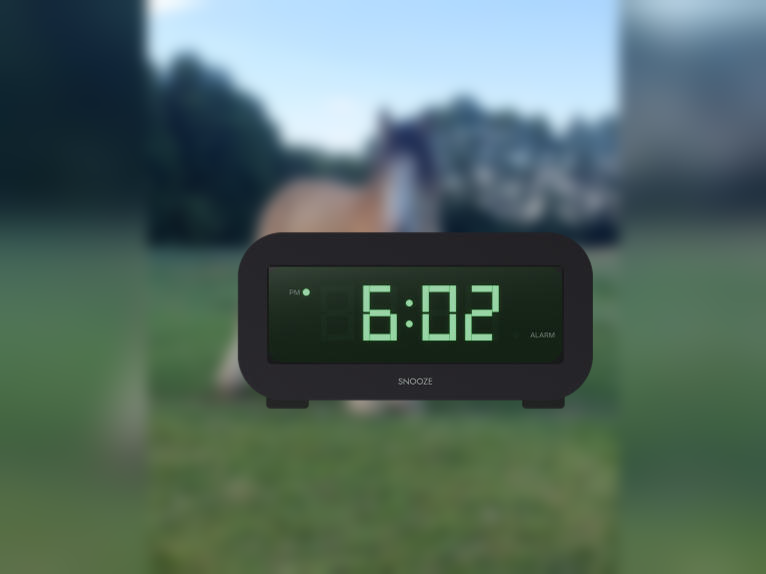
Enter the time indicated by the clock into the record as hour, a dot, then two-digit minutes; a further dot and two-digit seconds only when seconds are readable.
6.02
